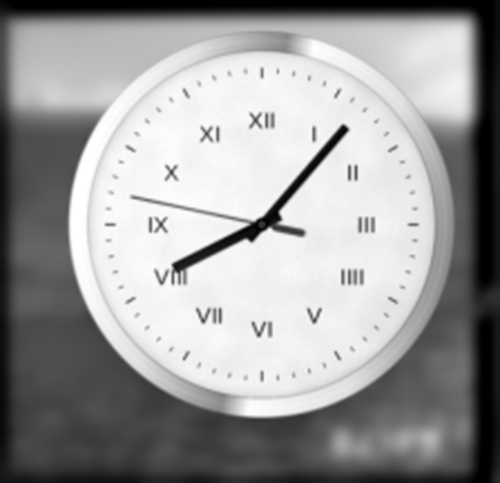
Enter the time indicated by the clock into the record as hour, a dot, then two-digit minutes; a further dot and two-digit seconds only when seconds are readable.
8.06.47
